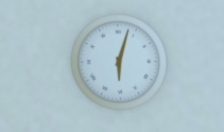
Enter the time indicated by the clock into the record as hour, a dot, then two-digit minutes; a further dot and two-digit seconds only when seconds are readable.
6.03
